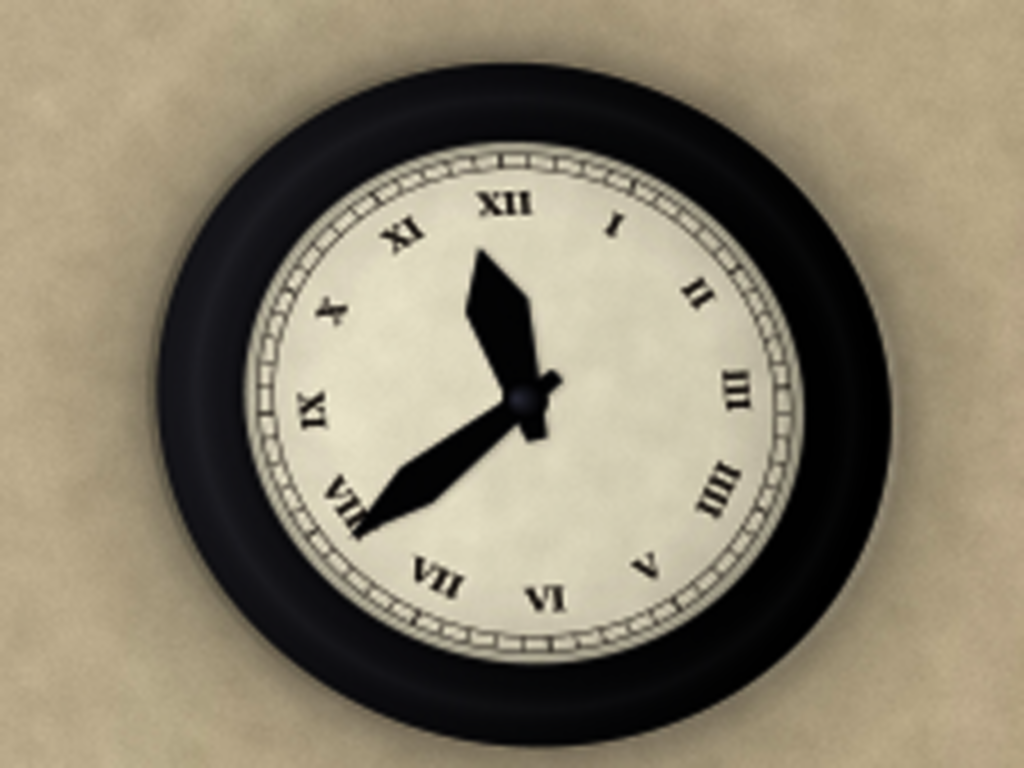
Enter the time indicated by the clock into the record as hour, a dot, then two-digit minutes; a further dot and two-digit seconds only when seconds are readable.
11.39
